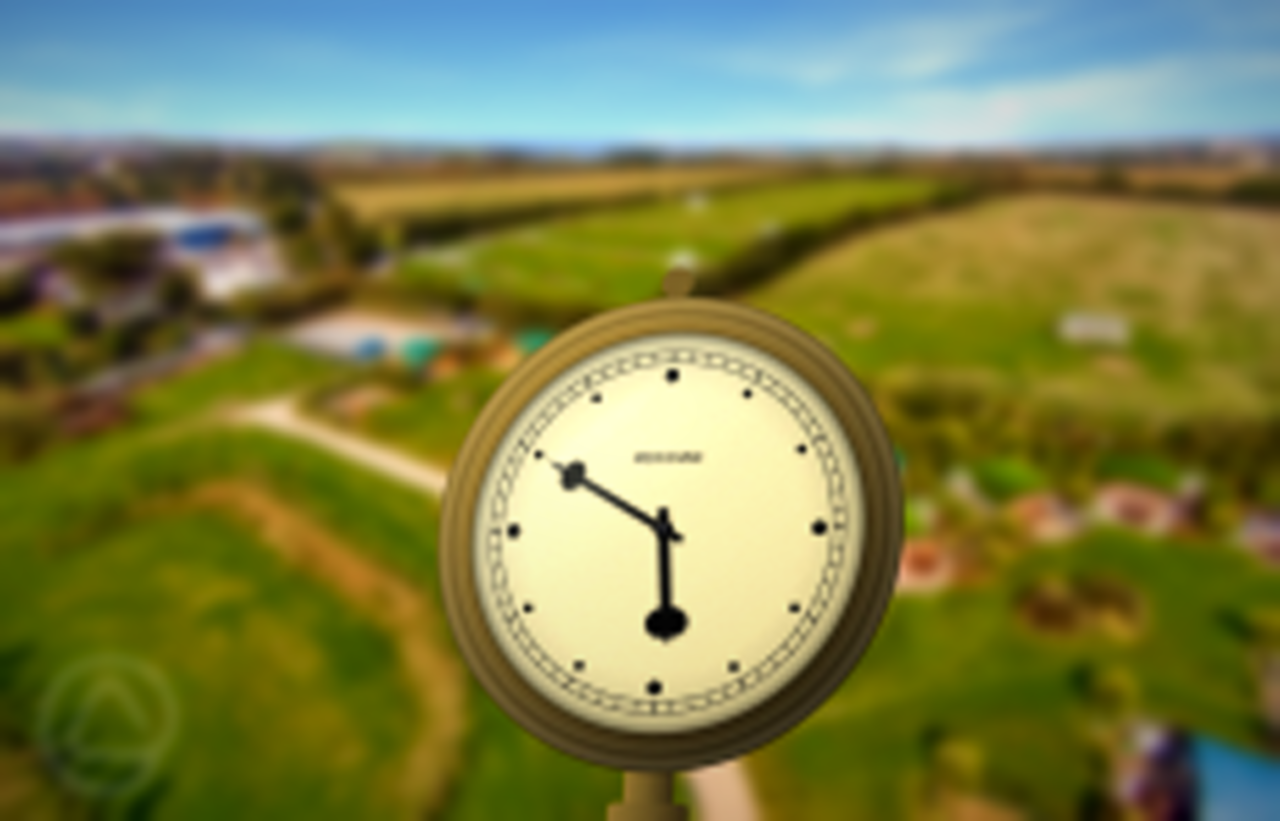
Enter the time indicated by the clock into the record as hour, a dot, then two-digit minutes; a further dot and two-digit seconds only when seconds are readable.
5.50
